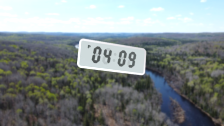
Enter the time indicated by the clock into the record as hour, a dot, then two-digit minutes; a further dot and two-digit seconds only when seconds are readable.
4.09
